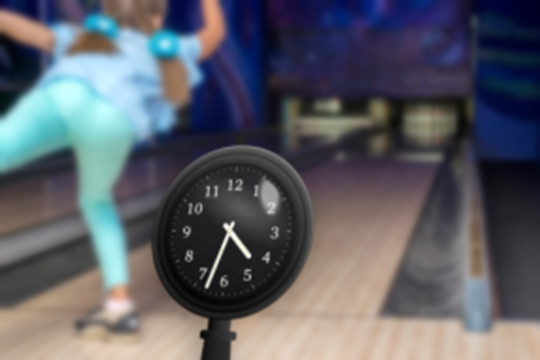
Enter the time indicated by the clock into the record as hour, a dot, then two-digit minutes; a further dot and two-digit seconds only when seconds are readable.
4.33
